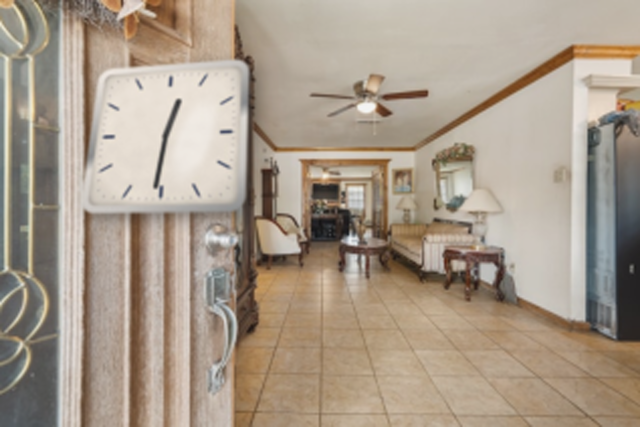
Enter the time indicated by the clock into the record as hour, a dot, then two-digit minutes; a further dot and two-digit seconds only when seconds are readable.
12.31
